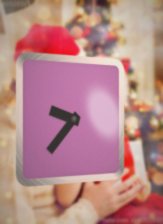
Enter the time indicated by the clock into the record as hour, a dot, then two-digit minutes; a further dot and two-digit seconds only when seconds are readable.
9.37
